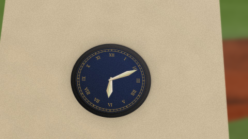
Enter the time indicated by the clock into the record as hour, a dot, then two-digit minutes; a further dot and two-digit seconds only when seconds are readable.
6.11
